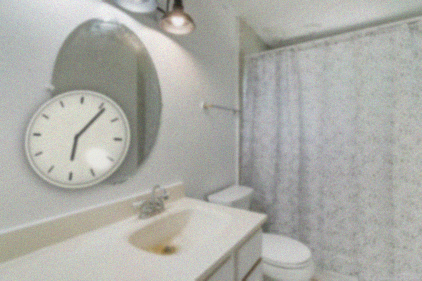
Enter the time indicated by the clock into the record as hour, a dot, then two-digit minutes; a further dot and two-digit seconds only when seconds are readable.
6.06
